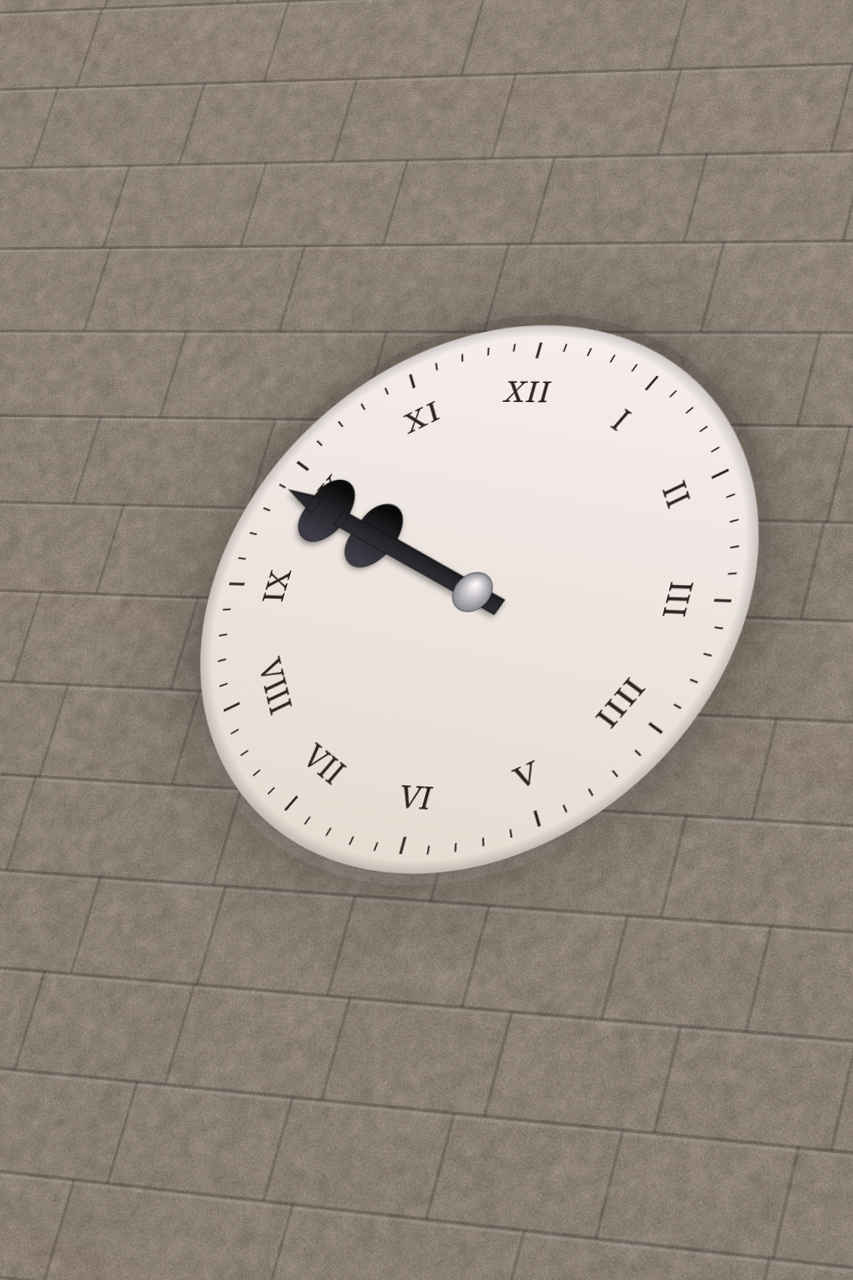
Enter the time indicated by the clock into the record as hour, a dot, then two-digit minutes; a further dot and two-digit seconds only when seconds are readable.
9.49
